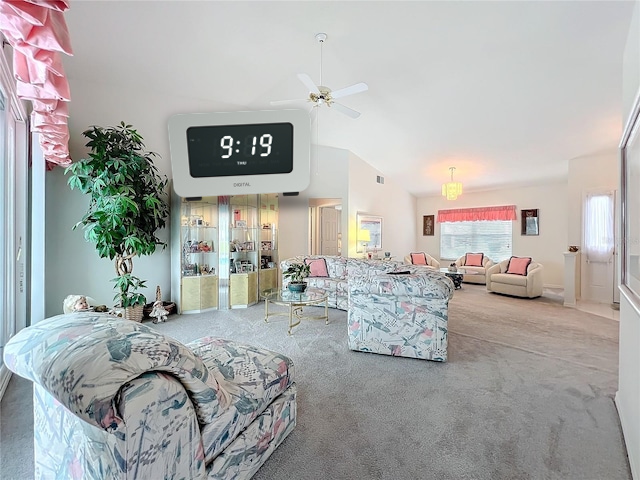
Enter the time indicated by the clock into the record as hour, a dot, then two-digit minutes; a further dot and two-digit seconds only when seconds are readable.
9.19
